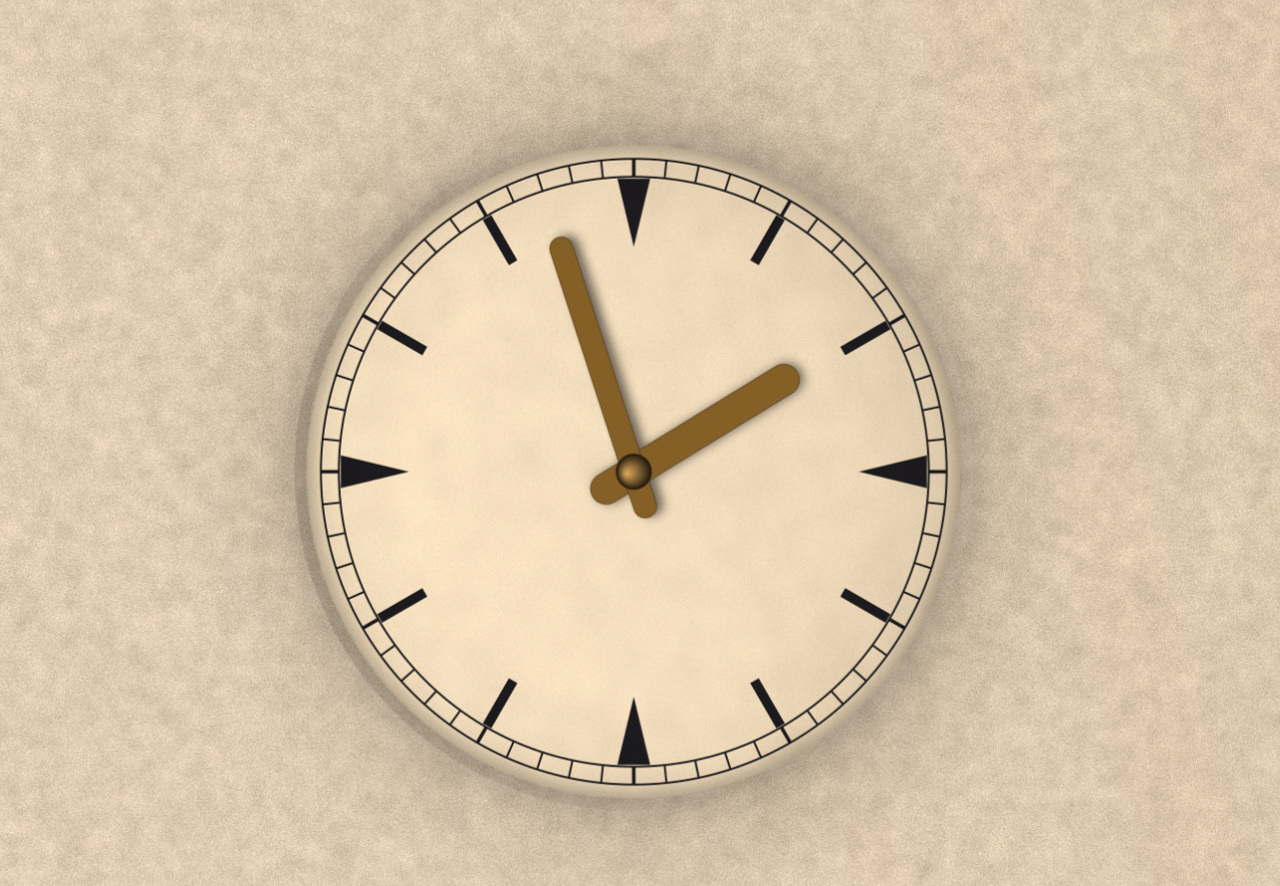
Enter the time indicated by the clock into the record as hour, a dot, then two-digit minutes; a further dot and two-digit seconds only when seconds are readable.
1.57
